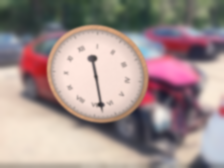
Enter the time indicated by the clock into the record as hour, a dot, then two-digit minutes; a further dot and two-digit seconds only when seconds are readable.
12.33
